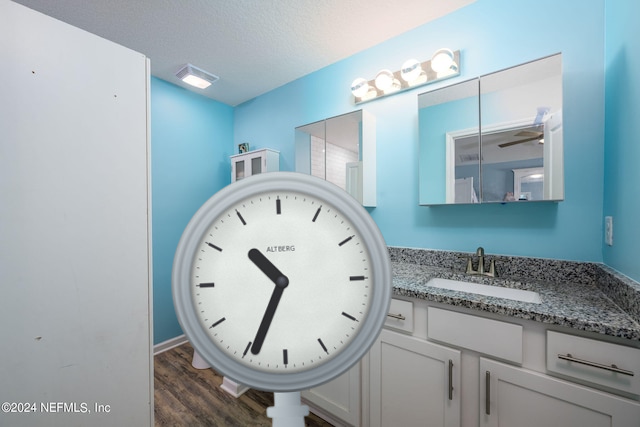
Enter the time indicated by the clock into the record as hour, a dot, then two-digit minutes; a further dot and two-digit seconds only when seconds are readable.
10.34
